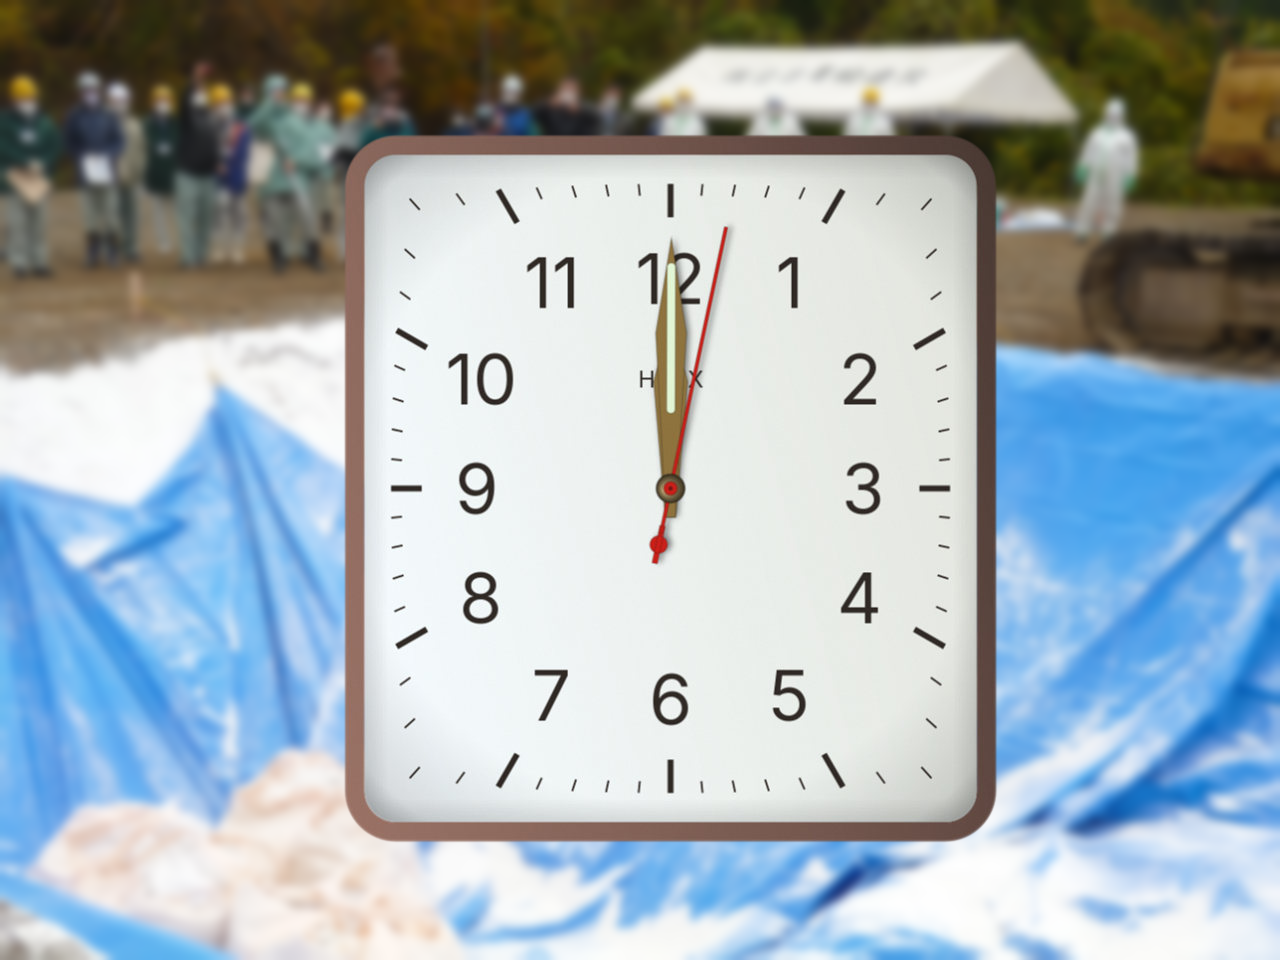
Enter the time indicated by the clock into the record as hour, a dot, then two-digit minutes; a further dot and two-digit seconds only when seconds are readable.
12.00.02
